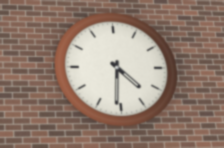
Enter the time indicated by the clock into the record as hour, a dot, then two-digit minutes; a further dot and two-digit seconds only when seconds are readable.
4.31
